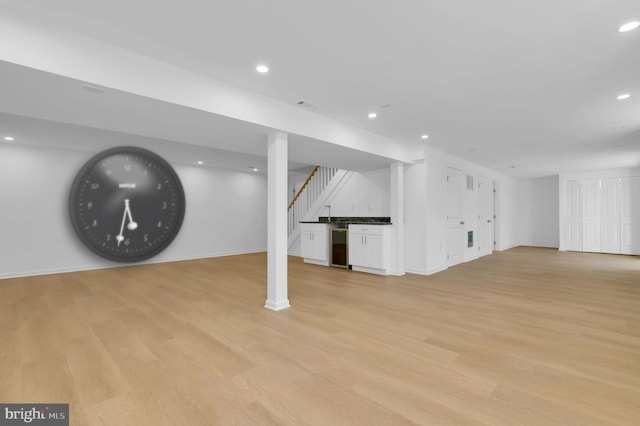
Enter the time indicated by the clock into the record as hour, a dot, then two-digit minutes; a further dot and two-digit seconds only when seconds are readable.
5.32
